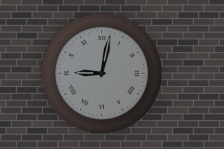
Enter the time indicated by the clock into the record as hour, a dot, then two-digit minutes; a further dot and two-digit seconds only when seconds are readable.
9.02
